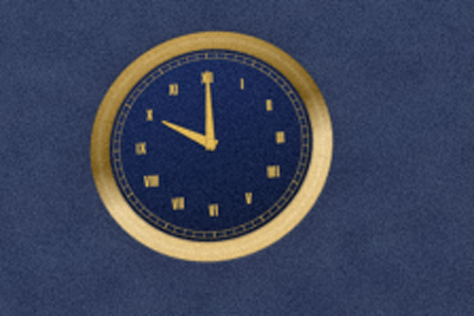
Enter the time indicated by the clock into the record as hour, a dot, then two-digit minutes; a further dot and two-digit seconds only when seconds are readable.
10.00
